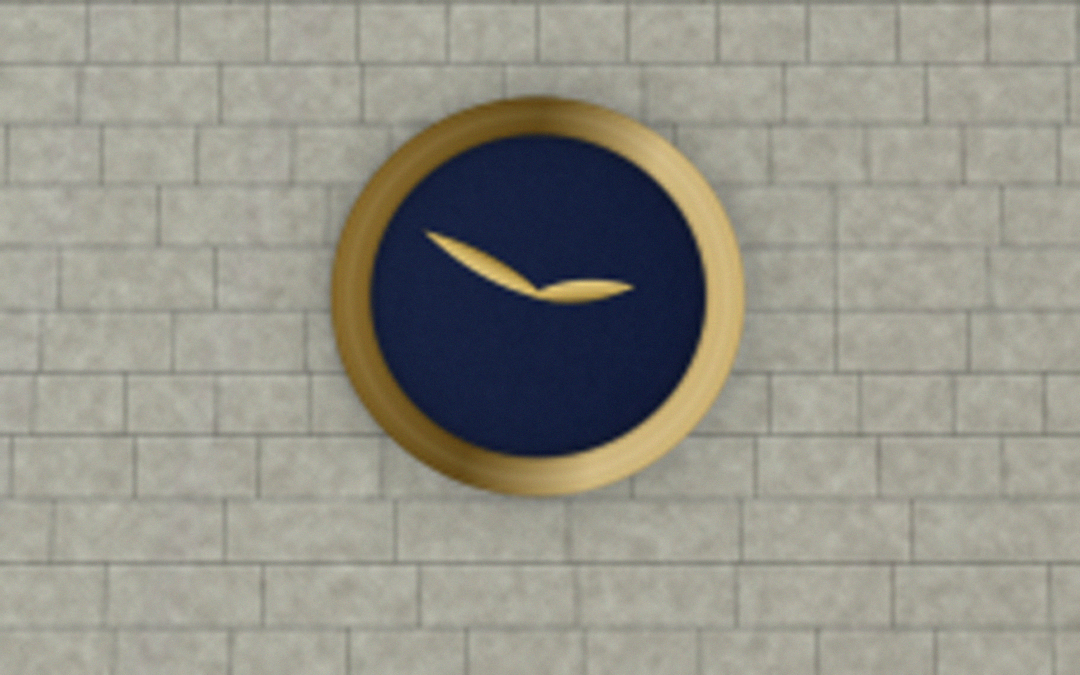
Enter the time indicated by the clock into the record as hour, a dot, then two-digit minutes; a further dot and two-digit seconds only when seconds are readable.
2.50
